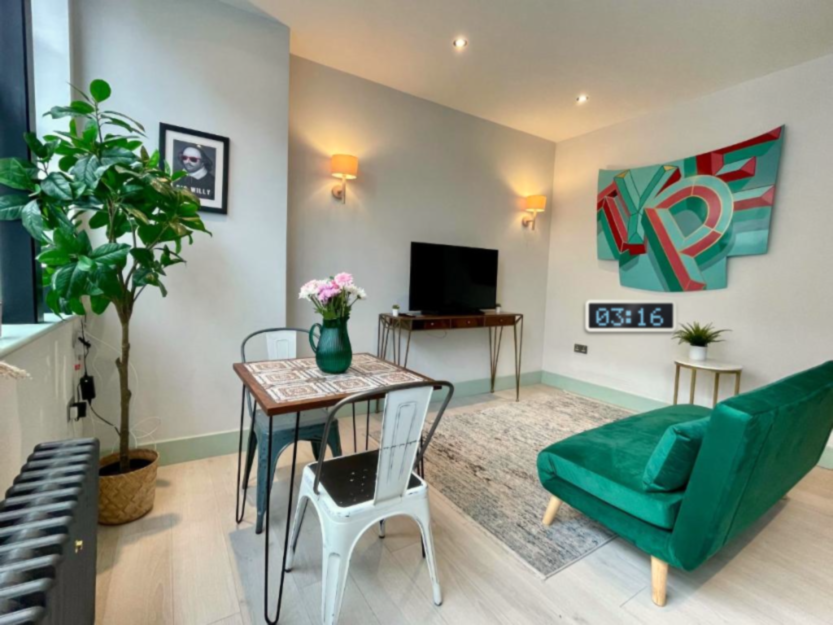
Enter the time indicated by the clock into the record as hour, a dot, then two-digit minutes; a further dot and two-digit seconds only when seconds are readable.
3.16
